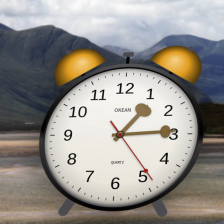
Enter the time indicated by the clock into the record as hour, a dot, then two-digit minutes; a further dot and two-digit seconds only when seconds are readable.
1.14.24
